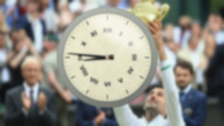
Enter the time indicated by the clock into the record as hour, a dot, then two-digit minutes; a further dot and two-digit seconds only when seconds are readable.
8.46
